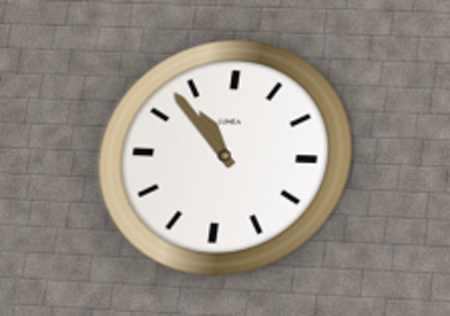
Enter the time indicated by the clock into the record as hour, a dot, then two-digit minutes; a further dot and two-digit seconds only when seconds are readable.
10.53
